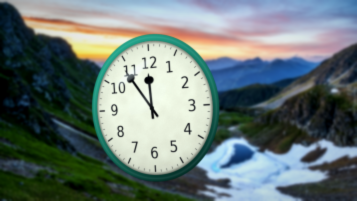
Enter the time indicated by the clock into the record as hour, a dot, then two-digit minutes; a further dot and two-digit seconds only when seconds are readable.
11.54
